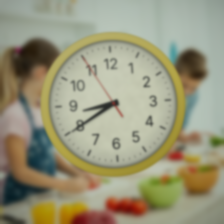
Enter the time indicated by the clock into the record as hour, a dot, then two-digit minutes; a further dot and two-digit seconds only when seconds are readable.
8.39.55
